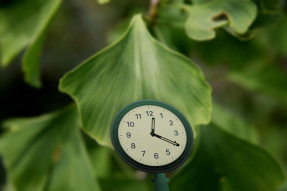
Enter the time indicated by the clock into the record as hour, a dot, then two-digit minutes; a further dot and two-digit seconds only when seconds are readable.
12.20
